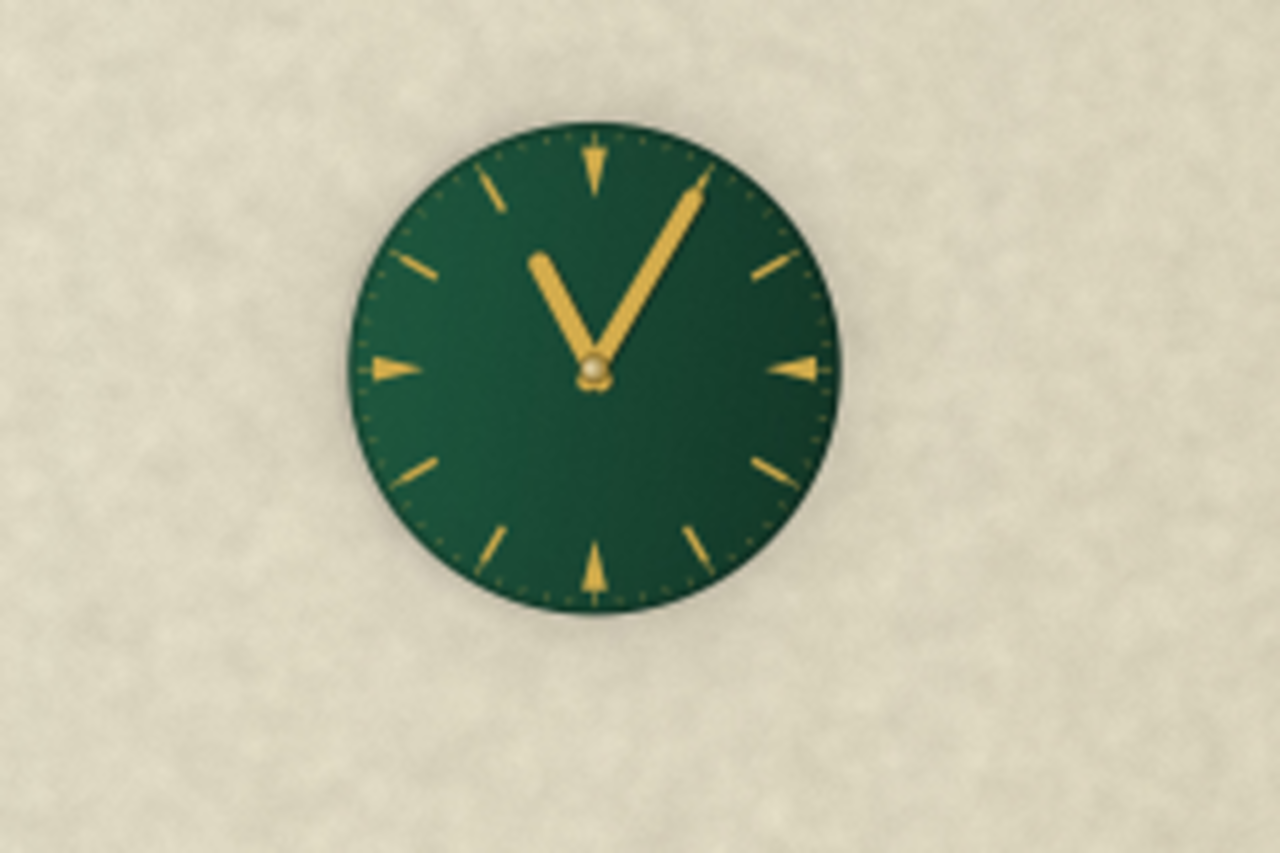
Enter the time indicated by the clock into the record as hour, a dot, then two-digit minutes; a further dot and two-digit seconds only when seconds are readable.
11.05
